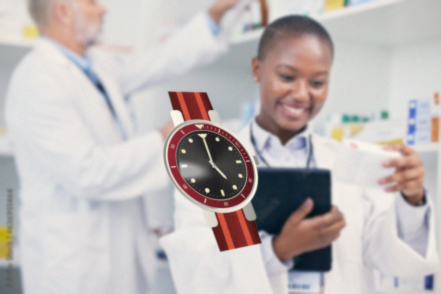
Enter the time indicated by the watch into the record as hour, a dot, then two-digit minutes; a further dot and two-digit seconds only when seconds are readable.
5.00
